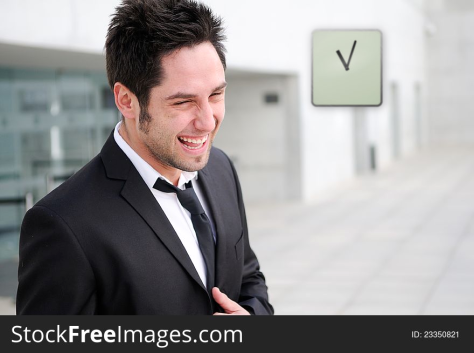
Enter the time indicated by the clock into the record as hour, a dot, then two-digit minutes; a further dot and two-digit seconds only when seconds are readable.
11.03
